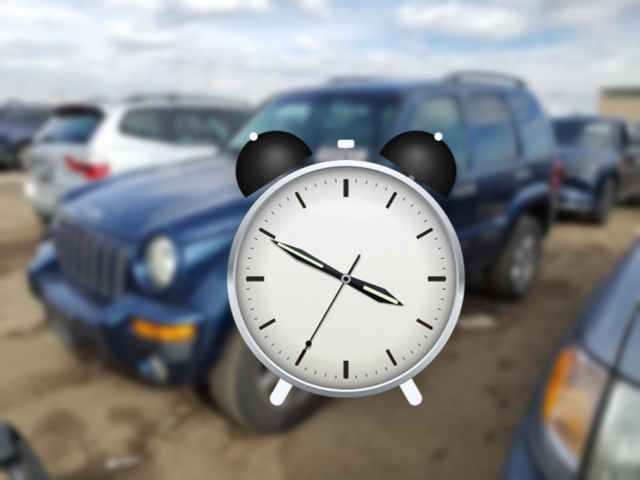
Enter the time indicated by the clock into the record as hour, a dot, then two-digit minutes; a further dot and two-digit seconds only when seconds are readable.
3.49.35
